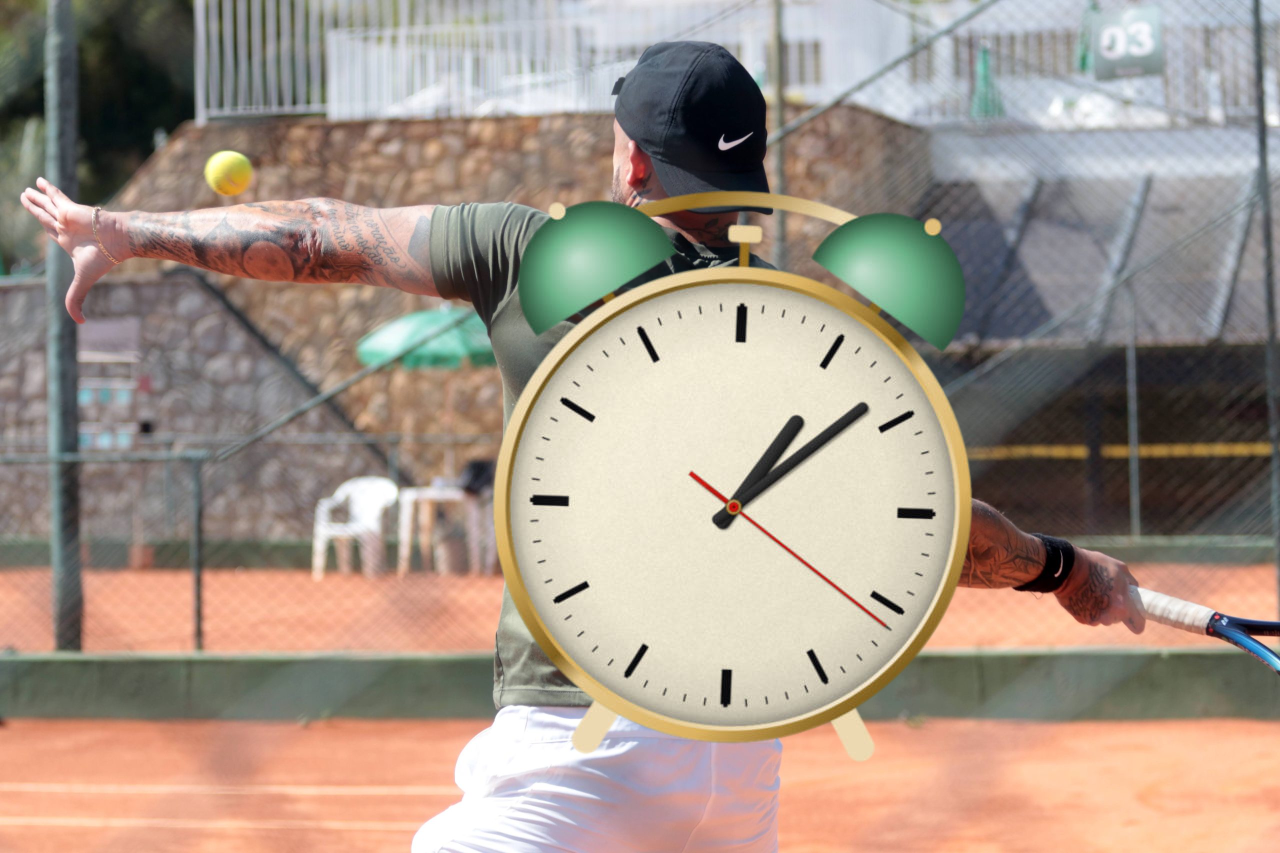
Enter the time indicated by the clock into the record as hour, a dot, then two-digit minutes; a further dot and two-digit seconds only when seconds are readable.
1.08.21
